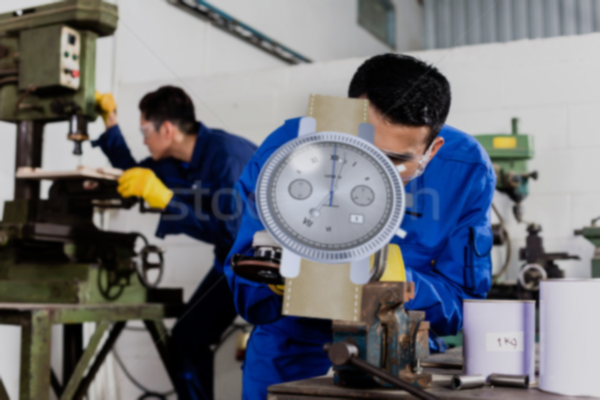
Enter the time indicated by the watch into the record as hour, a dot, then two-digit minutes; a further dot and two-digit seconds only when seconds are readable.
7.02
